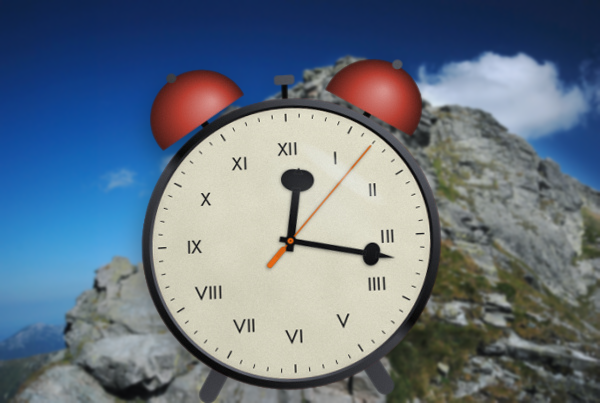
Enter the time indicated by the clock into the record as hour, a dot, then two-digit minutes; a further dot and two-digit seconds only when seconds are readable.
12.17.07
